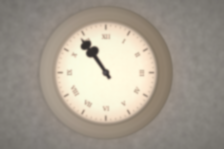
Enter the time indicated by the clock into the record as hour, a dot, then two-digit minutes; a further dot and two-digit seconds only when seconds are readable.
10.54
